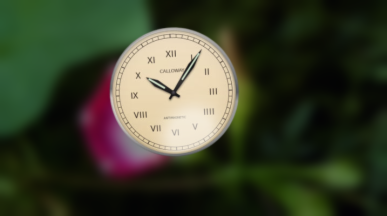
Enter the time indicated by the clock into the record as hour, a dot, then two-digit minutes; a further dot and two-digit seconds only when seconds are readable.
10.06
